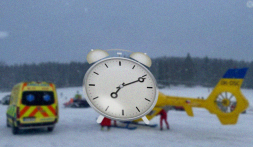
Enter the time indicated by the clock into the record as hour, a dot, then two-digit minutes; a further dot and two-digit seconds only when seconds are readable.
7.11
